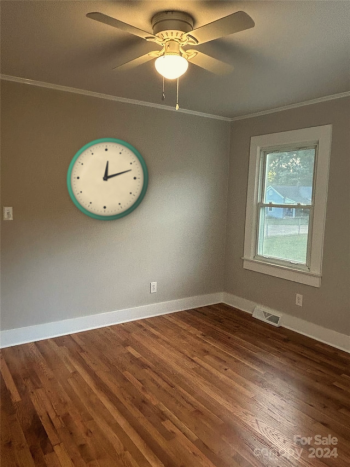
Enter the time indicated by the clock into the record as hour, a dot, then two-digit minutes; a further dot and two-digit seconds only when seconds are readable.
12.12
